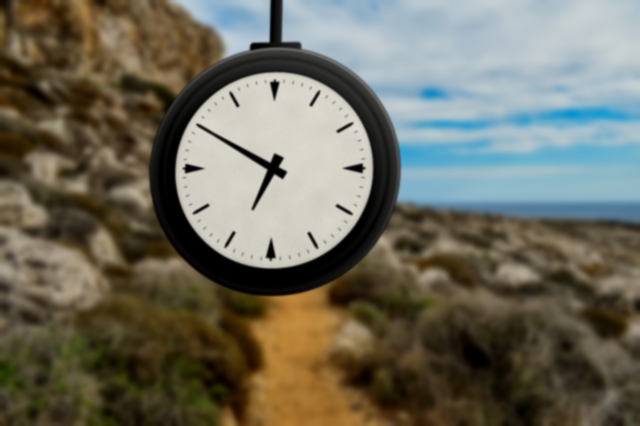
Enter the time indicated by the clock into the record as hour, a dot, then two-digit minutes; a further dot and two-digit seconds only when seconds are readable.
6.50
